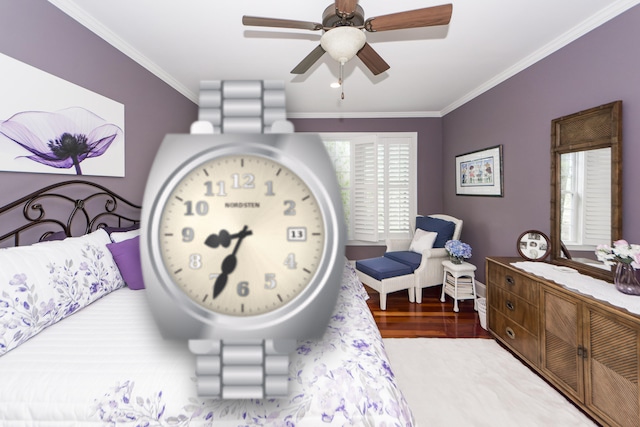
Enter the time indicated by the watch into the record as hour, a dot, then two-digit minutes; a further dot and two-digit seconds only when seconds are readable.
8.34
